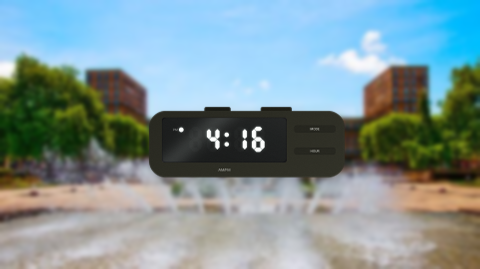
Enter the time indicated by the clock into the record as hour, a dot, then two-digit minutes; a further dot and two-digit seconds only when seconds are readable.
4.16
